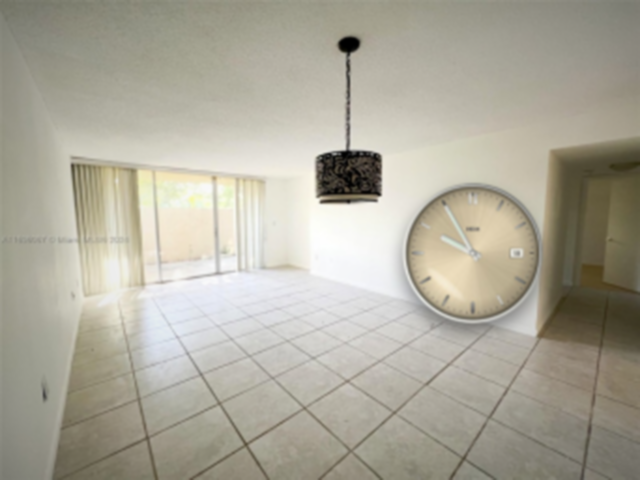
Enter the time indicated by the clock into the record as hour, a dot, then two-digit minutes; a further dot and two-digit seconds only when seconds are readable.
9.55
